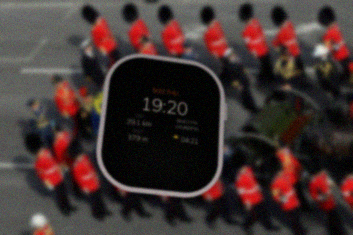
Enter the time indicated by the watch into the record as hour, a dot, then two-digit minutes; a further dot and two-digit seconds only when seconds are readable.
19.20
